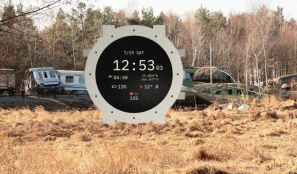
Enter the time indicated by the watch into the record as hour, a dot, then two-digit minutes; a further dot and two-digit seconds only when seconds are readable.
12.53
